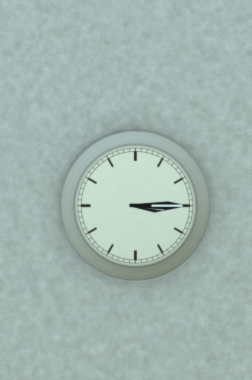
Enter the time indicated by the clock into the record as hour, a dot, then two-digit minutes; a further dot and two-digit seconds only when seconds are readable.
3.15
